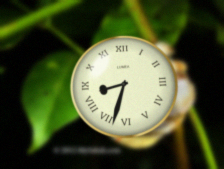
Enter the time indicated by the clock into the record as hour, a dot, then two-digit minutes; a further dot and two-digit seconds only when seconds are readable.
8.33
